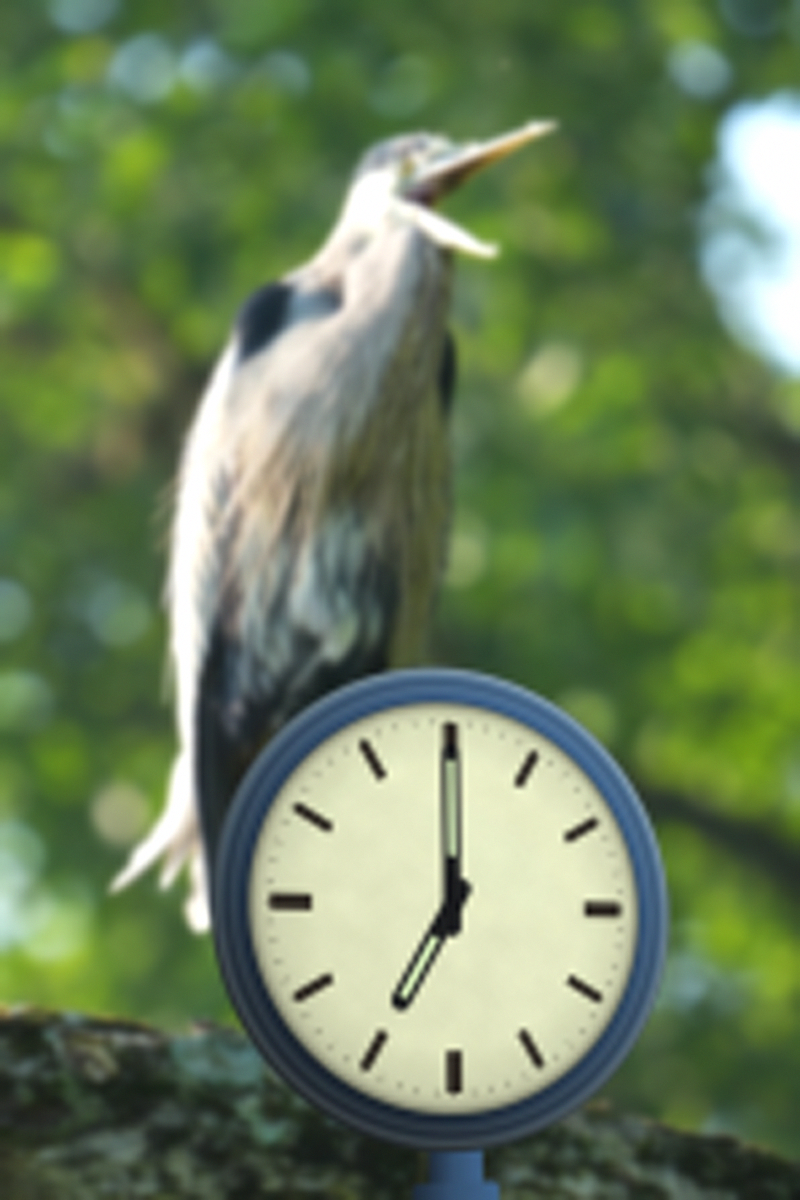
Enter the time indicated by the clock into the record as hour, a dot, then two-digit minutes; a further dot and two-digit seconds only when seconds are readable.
7.00
